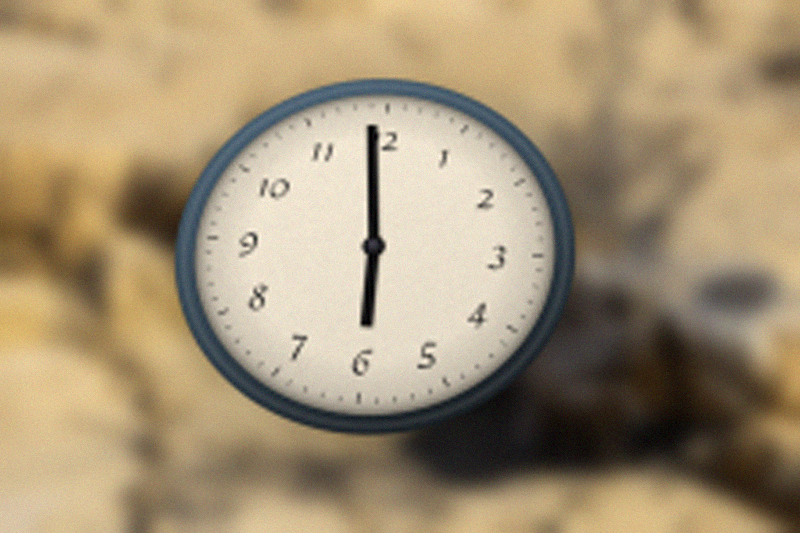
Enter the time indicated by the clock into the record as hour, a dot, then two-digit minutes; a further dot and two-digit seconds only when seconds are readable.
5.59
